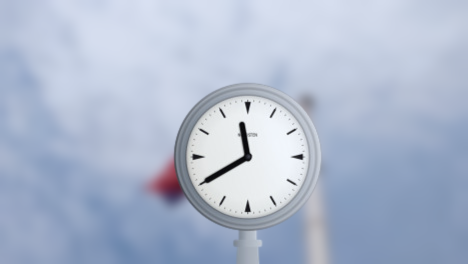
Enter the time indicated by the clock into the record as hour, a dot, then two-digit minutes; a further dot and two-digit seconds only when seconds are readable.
11.40
